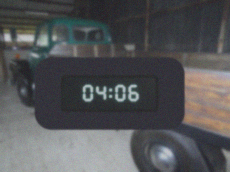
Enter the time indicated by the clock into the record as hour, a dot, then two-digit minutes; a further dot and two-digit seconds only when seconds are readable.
4.06
